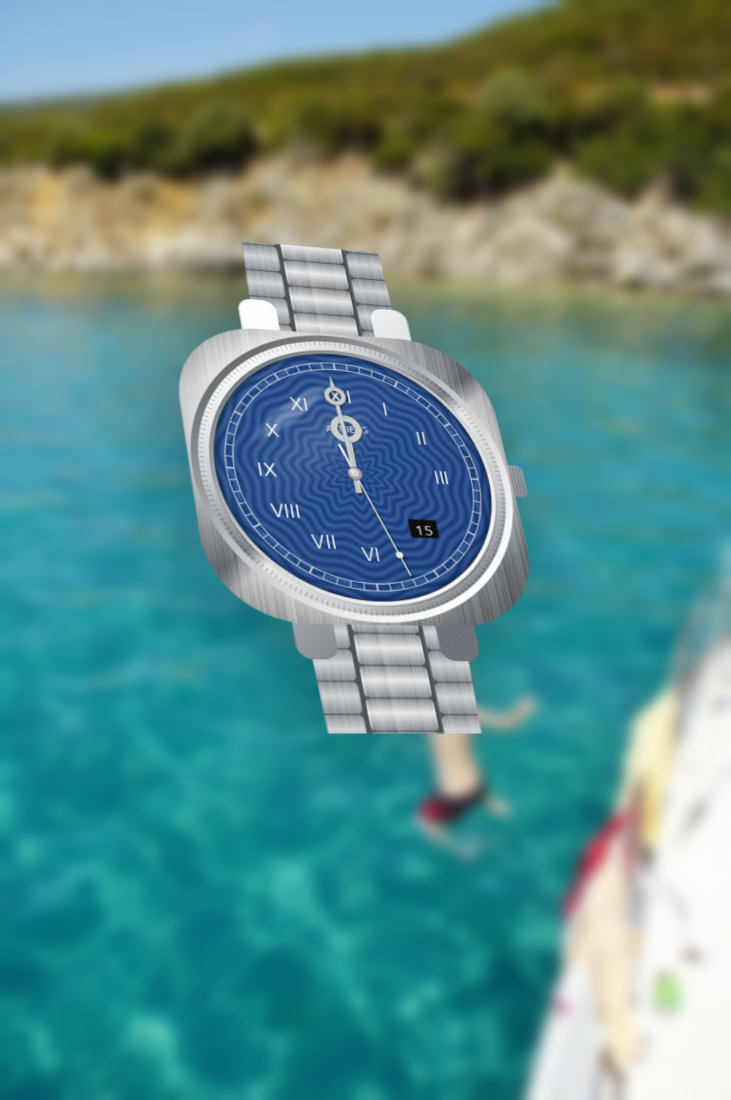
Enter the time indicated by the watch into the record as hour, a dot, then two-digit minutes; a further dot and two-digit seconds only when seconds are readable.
11.59.27
